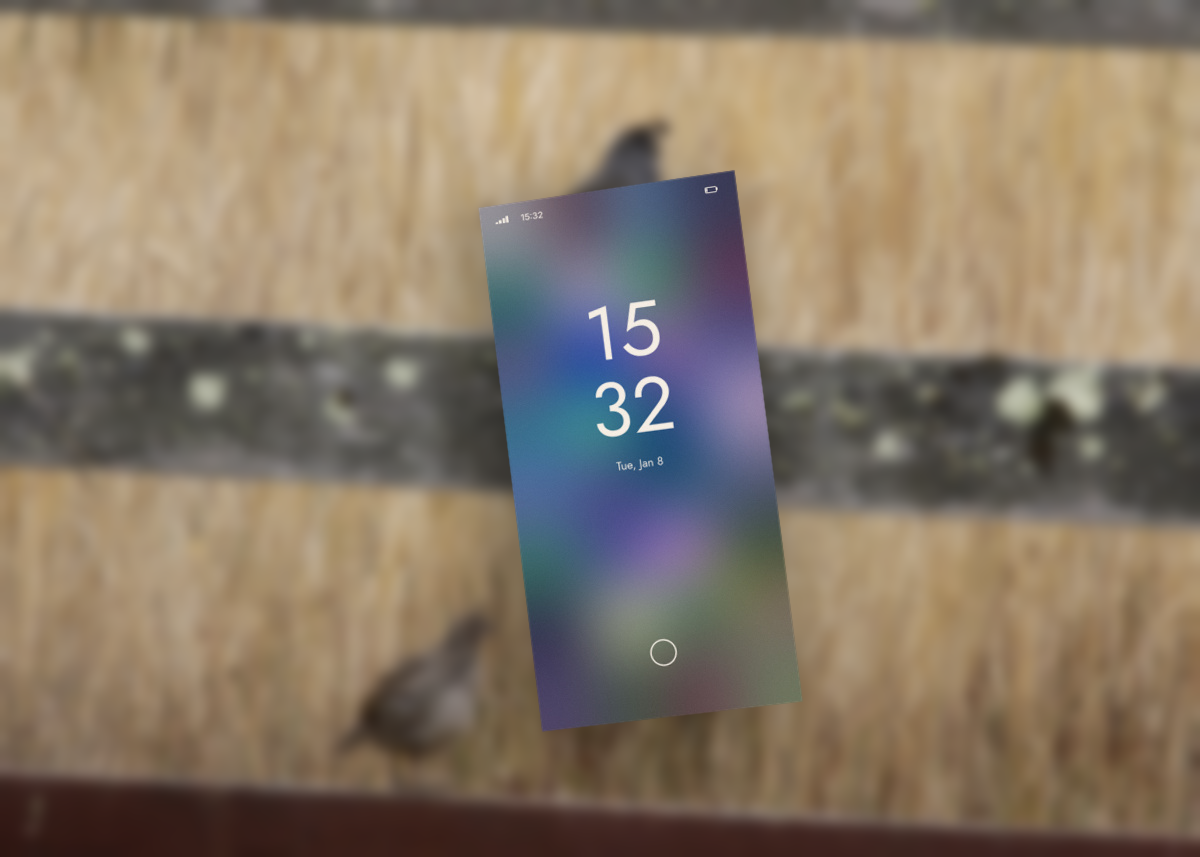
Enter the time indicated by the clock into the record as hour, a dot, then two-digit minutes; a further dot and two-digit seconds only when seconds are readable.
15.32
